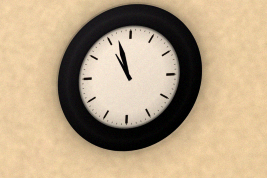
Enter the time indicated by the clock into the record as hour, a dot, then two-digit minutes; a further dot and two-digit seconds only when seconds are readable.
10.57
